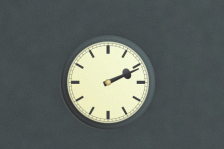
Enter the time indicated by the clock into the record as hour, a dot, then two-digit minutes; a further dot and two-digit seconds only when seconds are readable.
2.11
